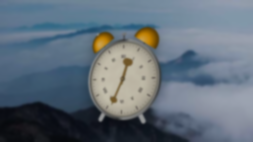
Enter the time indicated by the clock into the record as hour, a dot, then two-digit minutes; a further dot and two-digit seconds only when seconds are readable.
12.34
